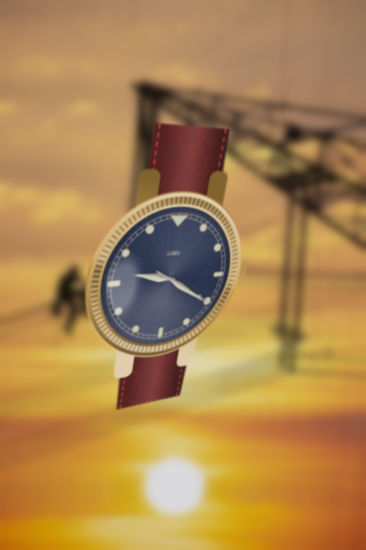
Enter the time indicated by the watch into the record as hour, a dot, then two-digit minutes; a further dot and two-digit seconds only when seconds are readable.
9.20.20
